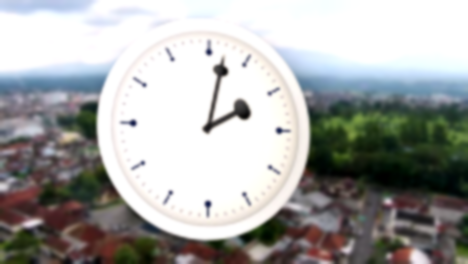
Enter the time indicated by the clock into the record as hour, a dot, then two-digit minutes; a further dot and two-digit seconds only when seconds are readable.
2.02
